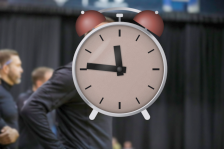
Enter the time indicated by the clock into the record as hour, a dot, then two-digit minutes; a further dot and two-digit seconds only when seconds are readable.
11.46
